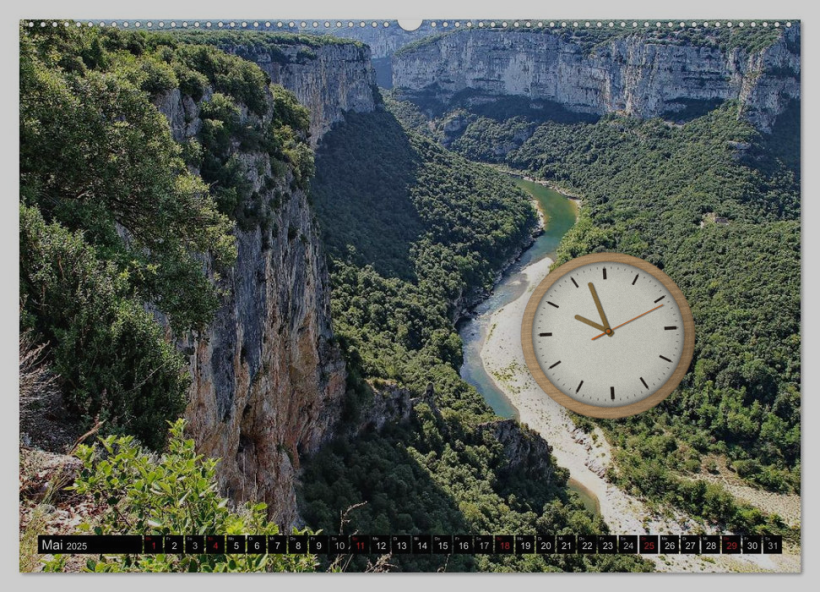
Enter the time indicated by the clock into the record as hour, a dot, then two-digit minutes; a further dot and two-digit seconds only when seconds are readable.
9.57.11
